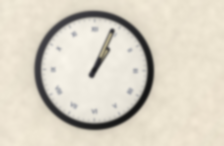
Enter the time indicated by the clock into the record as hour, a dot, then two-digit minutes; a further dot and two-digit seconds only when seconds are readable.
1.04
